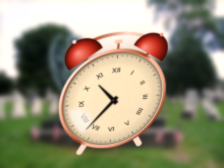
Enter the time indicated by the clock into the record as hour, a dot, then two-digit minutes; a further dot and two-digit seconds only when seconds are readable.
10.37
